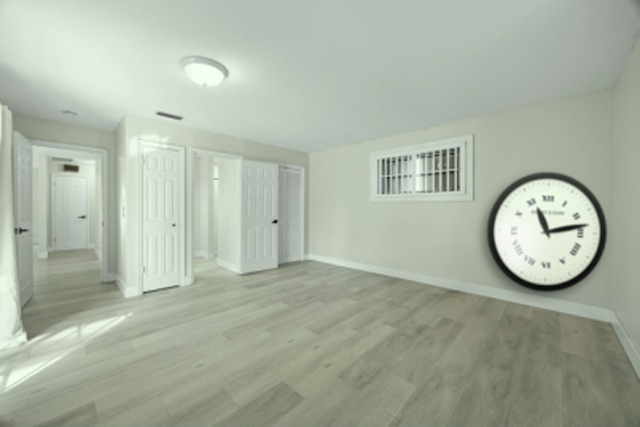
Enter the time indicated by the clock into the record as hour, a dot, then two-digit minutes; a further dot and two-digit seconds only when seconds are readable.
11.13
